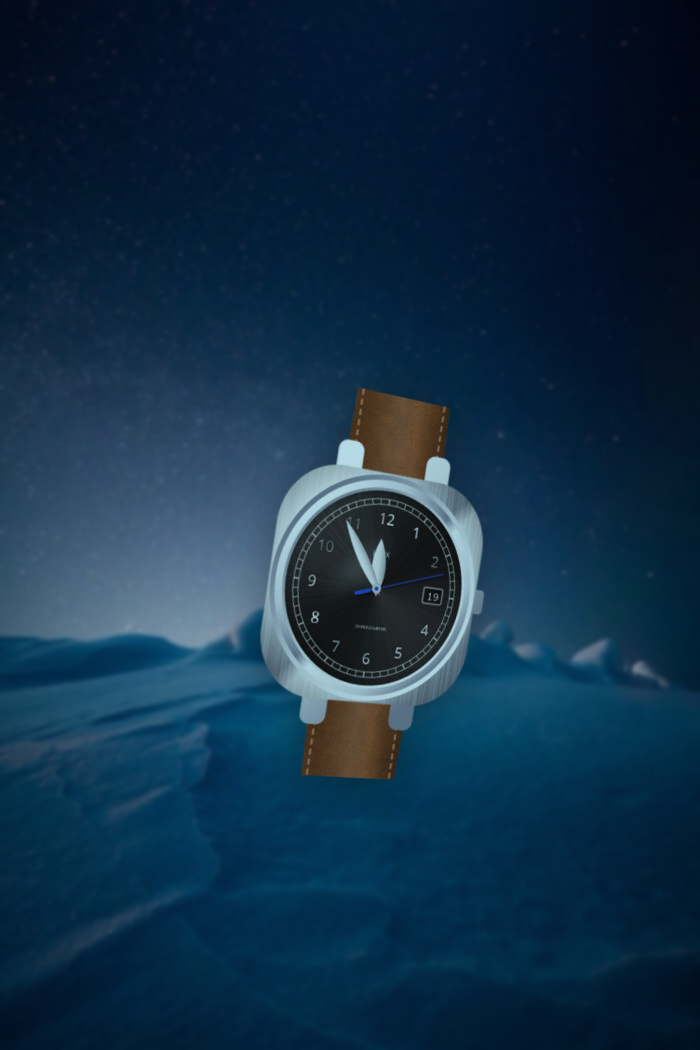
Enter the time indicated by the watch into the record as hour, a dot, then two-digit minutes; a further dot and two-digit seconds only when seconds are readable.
11.54.12
